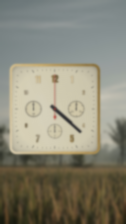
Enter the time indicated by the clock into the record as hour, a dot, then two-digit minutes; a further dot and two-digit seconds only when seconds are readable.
4.22
